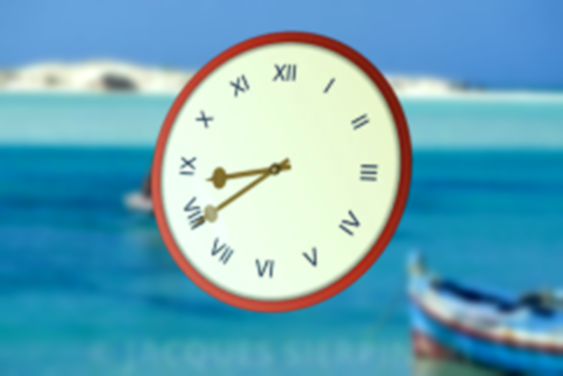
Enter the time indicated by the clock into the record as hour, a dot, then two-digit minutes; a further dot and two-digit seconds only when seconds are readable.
8.39
